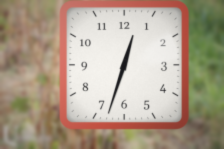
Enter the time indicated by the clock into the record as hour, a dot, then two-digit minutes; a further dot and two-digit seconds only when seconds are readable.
12.33
